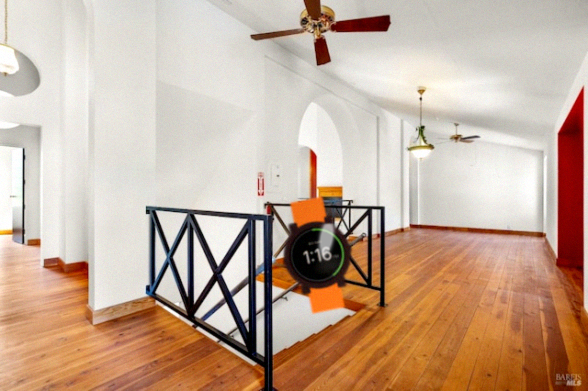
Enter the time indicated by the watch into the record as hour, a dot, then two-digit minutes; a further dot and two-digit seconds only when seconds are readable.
1.16
